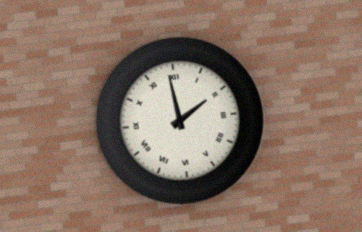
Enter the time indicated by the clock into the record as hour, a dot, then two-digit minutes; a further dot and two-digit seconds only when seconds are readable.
1.59
